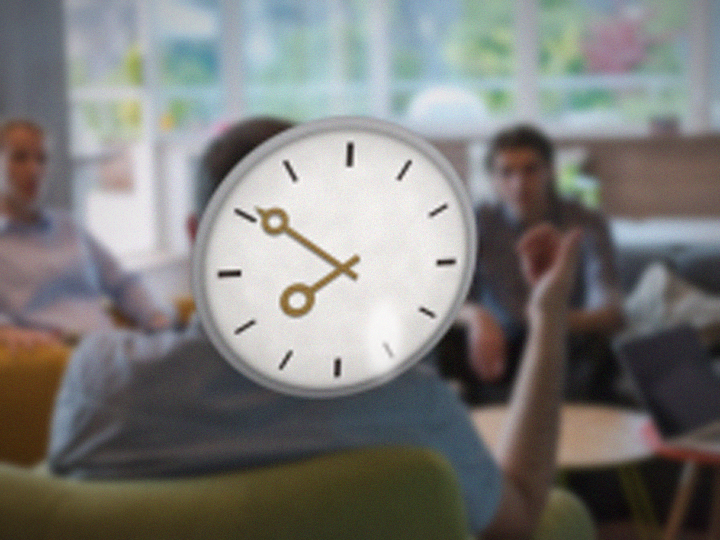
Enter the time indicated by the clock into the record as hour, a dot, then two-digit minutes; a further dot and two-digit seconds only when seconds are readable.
7.51
